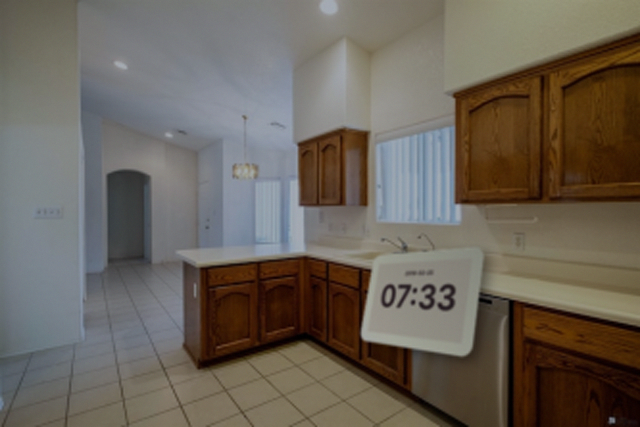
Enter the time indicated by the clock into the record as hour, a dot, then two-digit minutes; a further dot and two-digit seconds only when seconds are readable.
7.33
